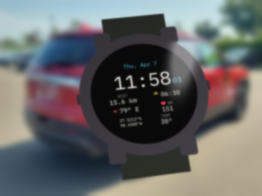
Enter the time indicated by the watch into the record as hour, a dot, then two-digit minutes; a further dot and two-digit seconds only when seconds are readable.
11.58
